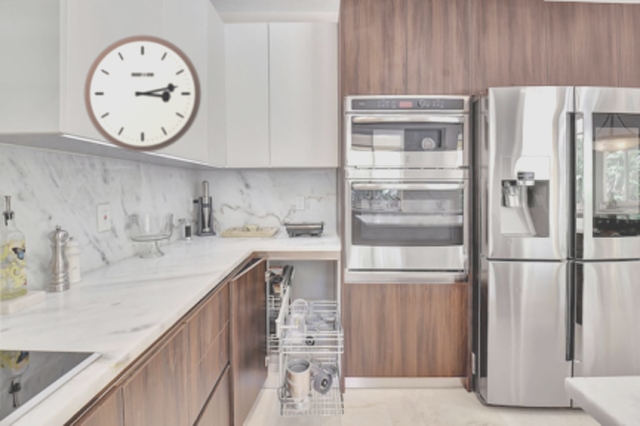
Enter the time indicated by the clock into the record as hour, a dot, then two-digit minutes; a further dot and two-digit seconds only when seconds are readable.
3.13
